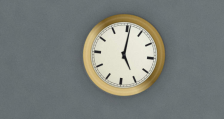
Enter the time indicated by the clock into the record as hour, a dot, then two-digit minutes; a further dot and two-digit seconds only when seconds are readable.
5.01
